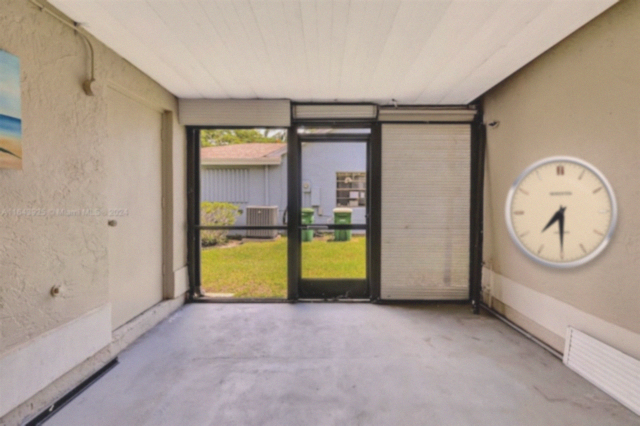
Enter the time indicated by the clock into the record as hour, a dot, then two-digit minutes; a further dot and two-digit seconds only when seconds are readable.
7.30
